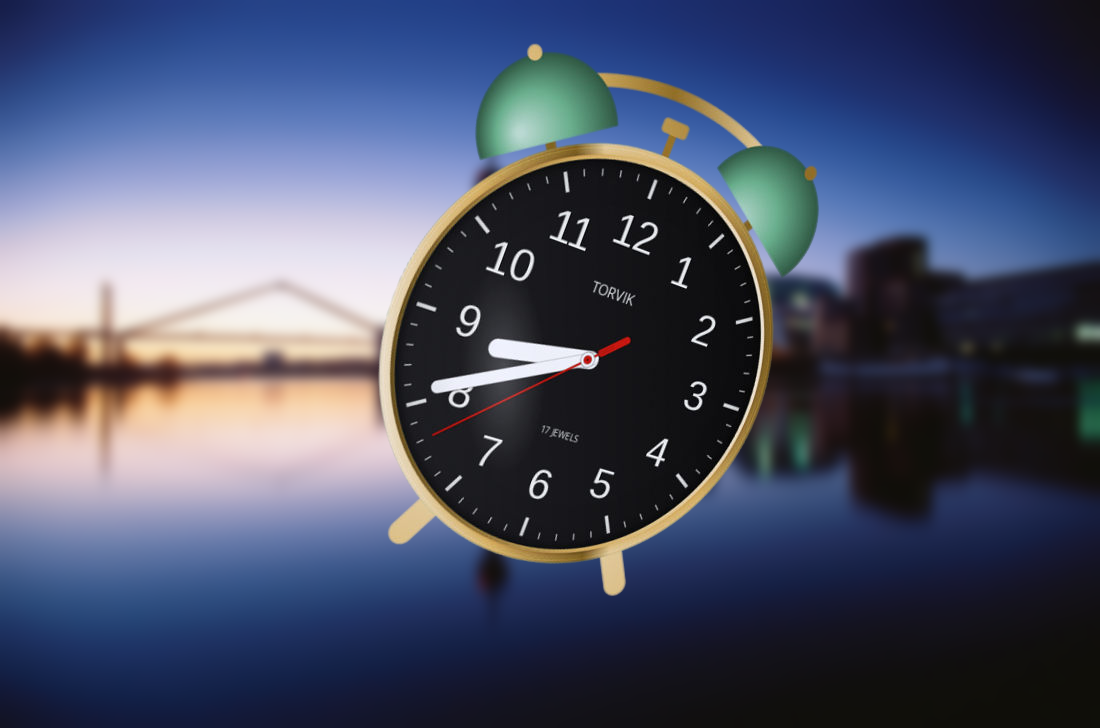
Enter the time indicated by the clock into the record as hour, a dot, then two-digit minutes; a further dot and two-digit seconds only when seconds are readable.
8.40.38
